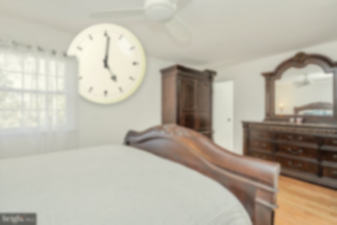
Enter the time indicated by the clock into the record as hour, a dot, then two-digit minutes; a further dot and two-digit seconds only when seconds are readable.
5.01
